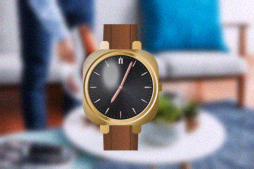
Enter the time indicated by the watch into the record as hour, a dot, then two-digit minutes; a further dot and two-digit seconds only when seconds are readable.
7.04
